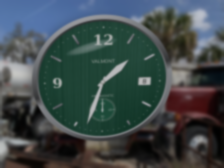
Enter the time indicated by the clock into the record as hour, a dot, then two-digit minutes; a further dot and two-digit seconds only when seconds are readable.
1.33
